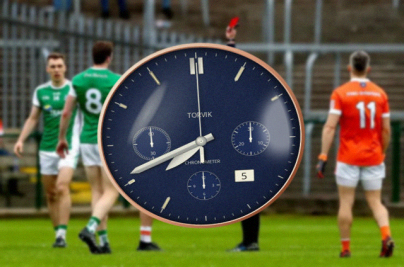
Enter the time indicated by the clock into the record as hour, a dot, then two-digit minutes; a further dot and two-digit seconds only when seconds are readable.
7.41
